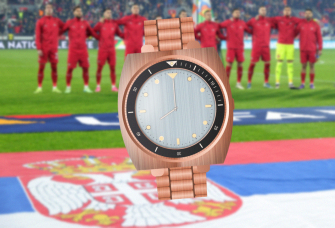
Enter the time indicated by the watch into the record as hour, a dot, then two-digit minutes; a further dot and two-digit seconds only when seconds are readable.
8.00
